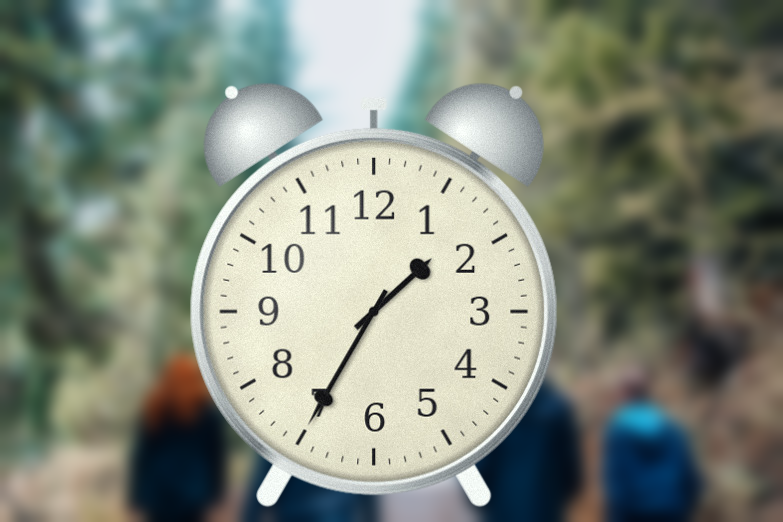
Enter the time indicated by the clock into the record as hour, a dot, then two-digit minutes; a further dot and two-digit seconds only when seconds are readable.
1.35
